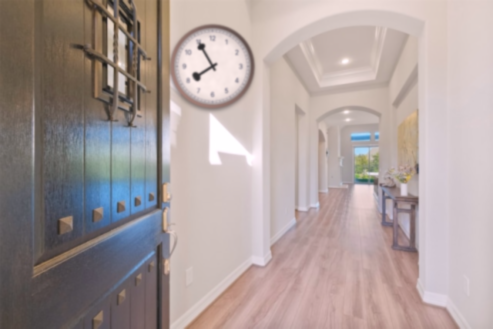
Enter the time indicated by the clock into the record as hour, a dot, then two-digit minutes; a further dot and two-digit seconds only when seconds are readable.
7.55
